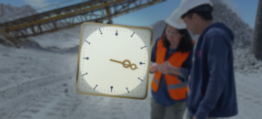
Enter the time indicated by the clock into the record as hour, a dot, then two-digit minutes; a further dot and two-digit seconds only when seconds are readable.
3.17
